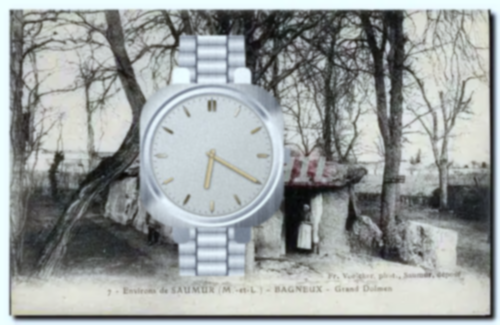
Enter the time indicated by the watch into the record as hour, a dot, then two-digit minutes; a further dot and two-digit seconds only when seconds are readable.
6.20
